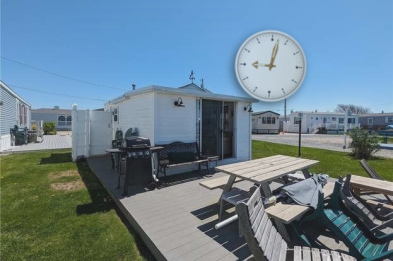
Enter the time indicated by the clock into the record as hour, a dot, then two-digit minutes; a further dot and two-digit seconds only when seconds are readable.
9.02
